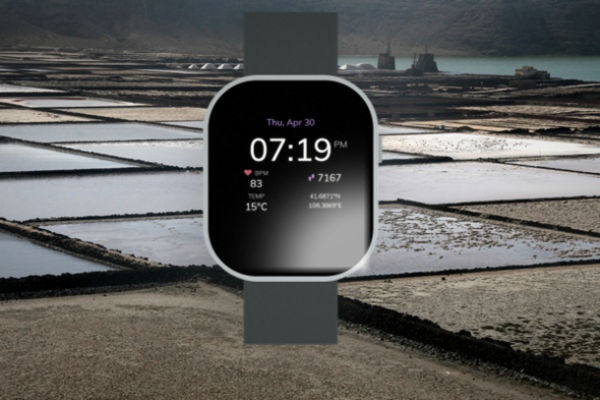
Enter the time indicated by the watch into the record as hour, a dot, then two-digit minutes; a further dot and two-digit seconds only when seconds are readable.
7.19
